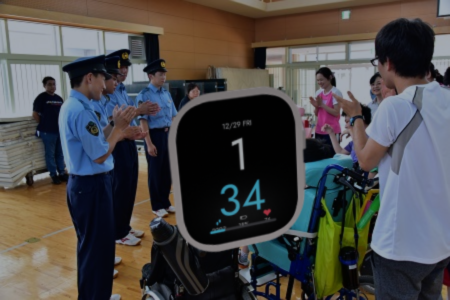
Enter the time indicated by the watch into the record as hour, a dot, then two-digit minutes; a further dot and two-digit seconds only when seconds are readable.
1.34
